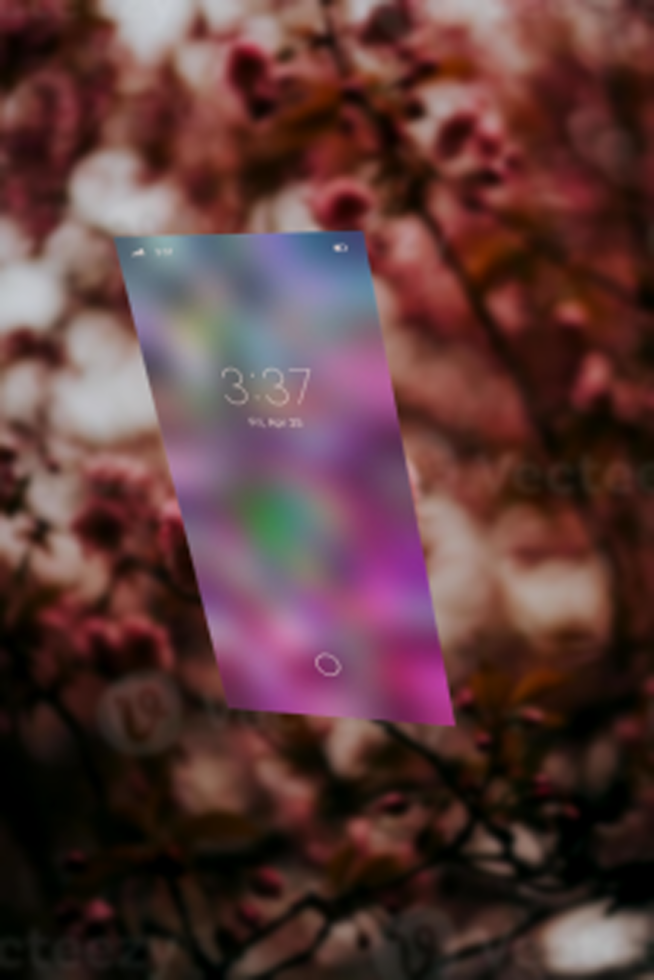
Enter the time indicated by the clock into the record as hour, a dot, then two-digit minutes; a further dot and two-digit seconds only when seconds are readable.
3.37
